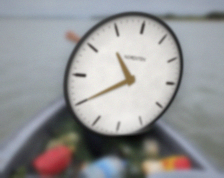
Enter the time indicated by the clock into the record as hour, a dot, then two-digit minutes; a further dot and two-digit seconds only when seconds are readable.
10.40
